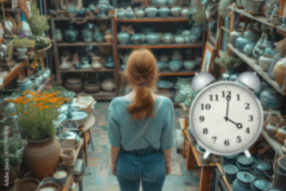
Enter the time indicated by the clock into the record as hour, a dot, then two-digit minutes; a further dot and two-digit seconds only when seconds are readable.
4.01
